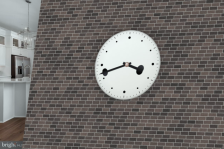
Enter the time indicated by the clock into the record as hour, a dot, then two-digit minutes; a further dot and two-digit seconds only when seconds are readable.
3.42
